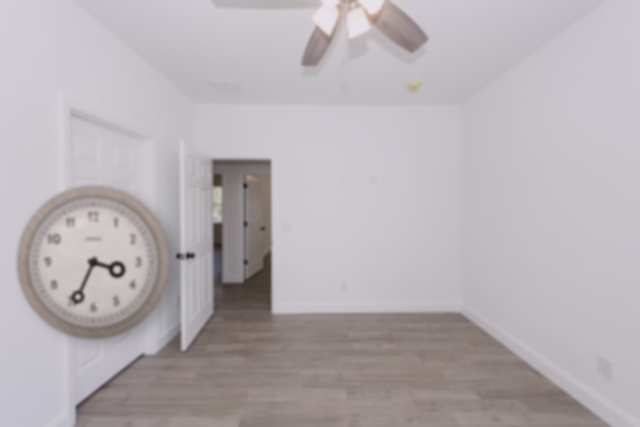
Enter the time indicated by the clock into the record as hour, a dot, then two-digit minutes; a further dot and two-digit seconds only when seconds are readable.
3.34
